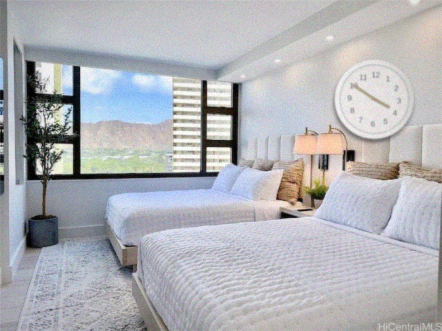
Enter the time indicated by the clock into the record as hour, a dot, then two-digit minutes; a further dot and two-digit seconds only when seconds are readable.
3.50
